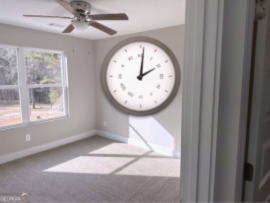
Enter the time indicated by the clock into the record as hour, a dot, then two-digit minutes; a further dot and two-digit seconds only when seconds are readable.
2.01
